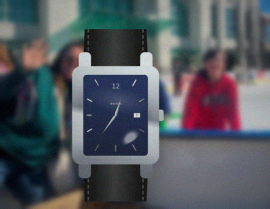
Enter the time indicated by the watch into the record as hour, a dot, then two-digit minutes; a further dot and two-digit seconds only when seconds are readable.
12.36
